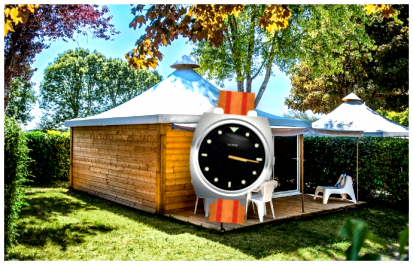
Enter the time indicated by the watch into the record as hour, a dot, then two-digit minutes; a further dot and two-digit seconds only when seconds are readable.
3.16
